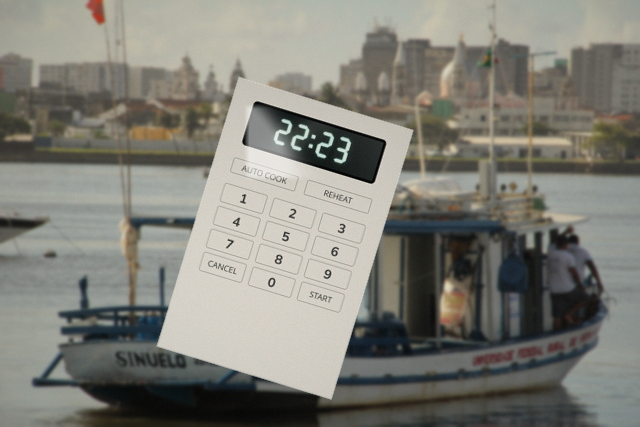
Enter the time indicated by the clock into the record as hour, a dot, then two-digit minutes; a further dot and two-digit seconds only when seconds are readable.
22.23
